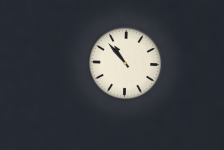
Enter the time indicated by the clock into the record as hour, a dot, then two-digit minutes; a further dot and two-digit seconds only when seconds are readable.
10.53
